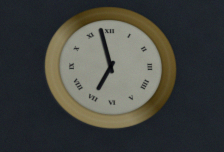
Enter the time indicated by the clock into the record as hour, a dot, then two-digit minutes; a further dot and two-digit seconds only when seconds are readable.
6.58
